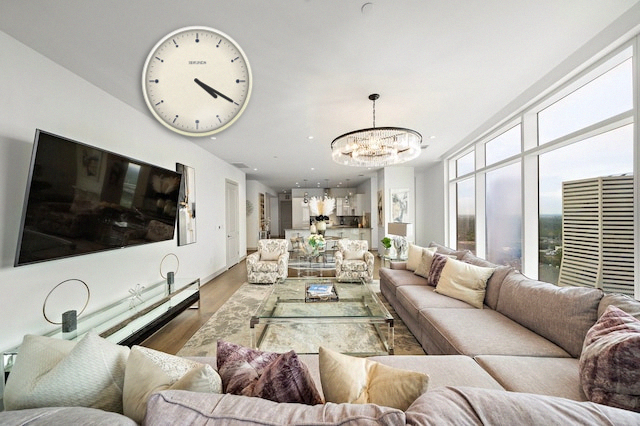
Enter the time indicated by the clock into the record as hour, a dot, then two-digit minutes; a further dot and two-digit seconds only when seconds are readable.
4.20
